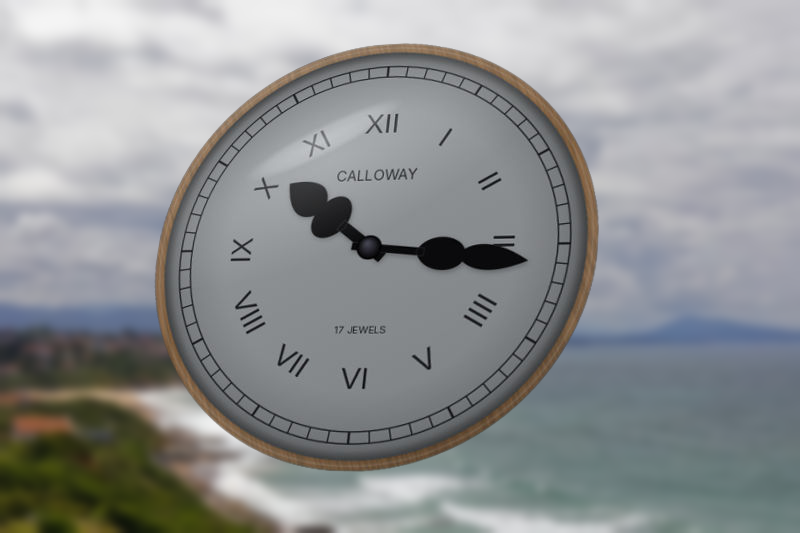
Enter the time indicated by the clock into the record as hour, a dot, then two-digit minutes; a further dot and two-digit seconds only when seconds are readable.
10.16
